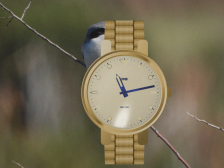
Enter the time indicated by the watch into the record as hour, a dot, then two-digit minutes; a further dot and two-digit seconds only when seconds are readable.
11.13
